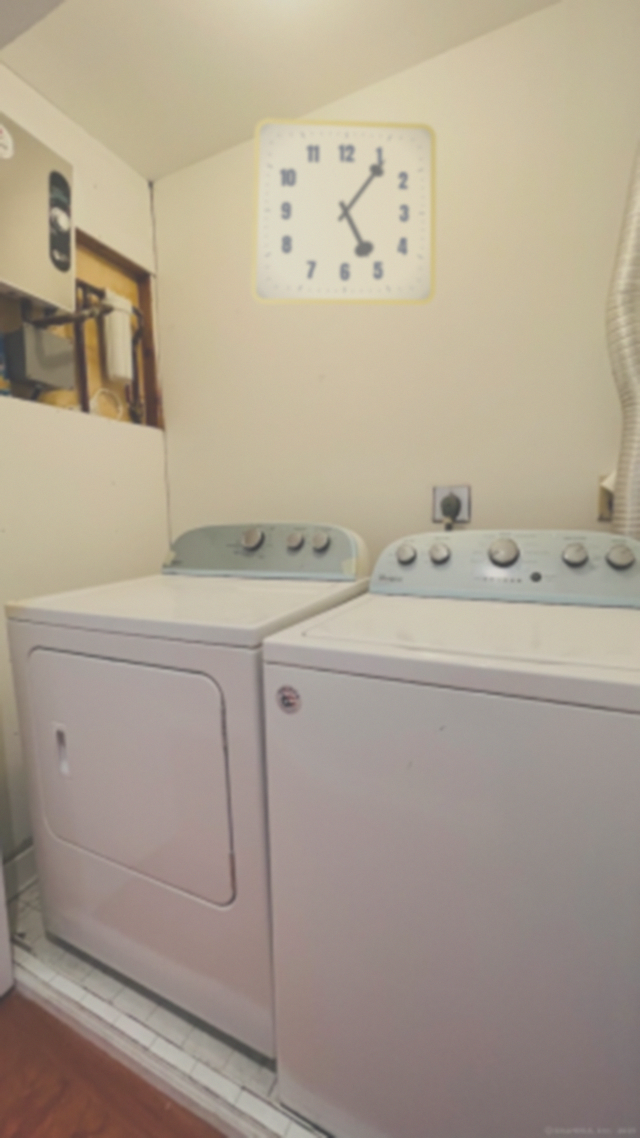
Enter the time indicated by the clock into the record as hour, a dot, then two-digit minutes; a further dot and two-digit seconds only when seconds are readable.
5.06
